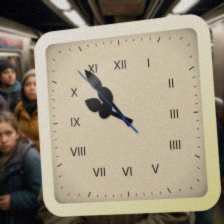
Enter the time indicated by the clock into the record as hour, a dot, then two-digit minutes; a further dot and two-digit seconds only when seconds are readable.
9.53.53
